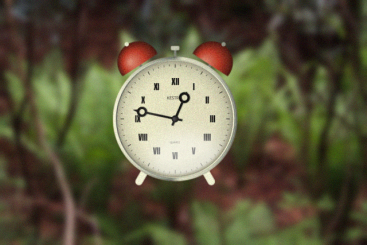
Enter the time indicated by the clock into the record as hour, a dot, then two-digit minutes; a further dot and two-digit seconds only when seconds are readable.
12.47
